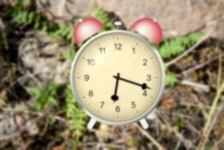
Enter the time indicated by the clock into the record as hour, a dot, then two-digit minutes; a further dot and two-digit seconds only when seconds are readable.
6.18
